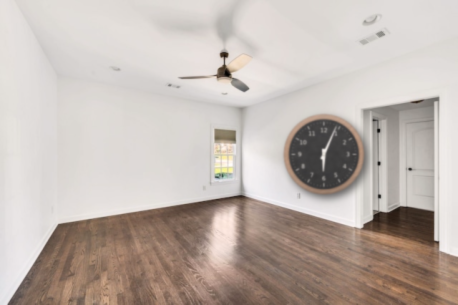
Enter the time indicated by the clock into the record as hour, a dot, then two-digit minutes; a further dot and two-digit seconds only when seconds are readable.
6.04
